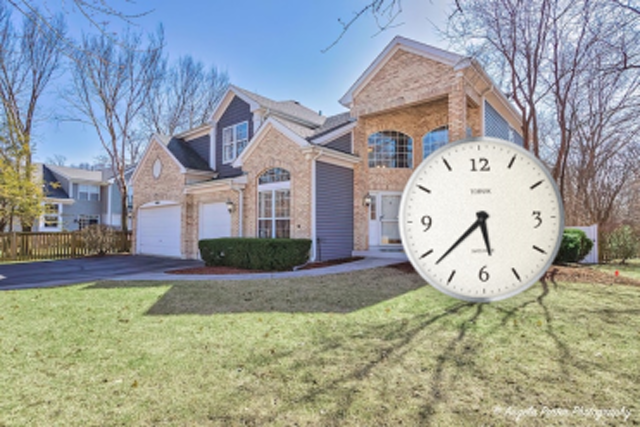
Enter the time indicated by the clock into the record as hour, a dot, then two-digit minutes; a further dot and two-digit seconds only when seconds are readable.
5.38
